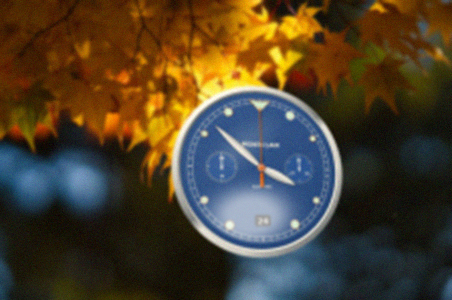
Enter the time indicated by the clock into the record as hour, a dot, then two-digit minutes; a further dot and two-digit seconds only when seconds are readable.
3.52
